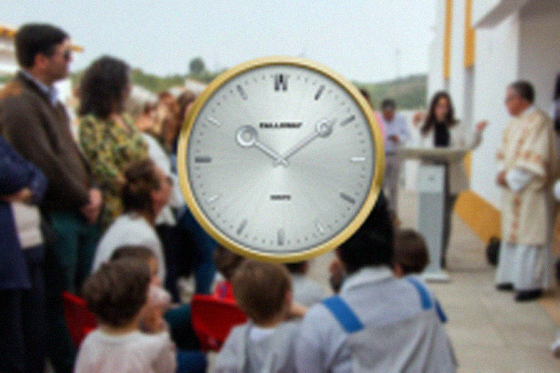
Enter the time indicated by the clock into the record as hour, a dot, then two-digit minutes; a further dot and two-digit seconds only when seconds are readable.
10.09
